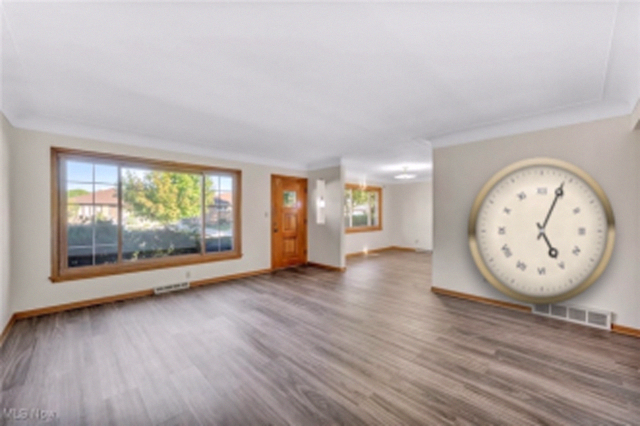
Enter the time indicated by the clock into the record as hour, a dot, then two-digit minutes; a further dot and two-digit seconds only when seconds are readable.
5.04
